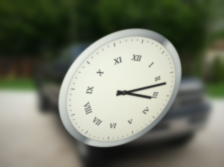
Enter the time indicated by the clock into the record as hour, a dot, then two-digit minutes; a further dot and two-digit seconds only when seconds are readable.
3.12
